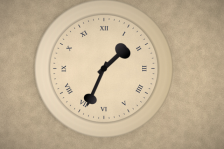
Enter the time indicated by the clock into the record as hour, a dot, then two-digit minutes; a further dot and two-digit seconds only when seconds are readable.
1.34
